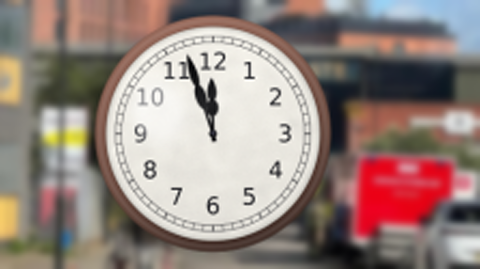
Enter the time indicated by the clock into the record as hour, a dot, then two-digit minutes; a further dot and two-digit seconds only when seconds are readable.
11.57
